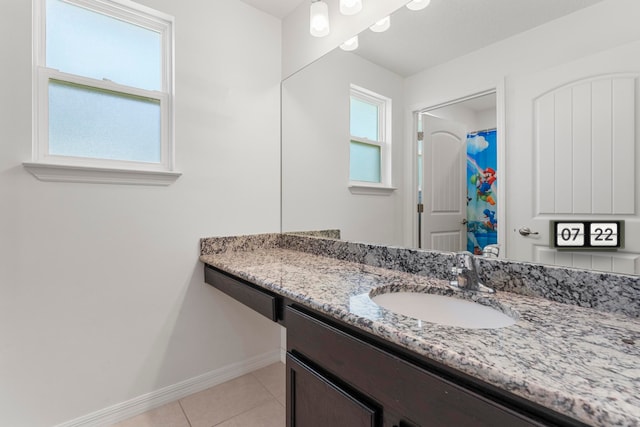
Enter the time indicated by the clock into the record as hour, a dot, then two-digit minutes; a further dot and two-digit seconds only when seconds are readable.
7.22
